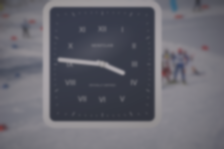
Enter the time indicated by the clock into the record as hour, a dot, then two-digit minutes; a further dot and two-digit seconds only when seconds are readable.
3.46
